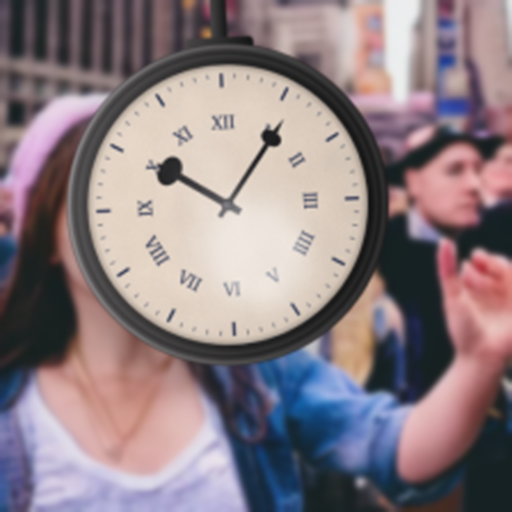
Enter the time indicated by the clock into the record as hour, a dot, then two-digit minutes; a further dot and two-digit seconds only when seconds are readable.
10.06
